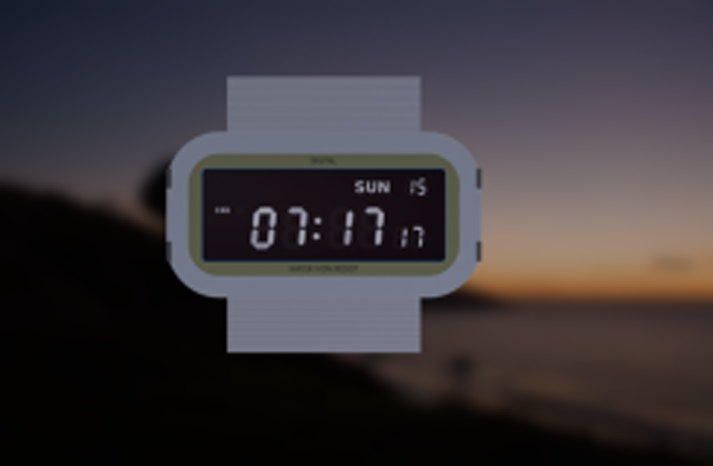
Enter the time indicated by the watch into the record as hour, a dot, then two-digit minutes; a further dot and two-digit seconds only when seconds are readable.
7.17.17
